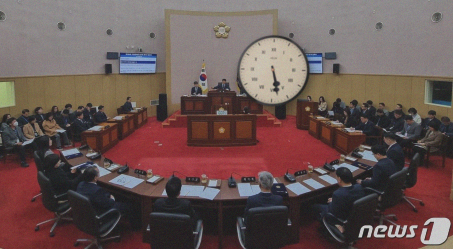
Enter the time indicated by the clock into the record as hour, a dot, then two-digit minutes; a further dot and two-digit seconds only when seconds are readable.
5.28
